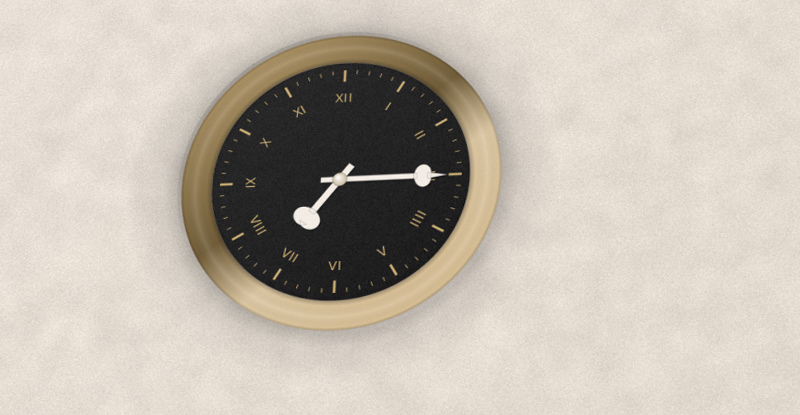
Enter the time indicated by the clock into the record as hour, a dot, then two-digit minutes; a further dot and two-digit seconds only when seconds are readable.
7.15
